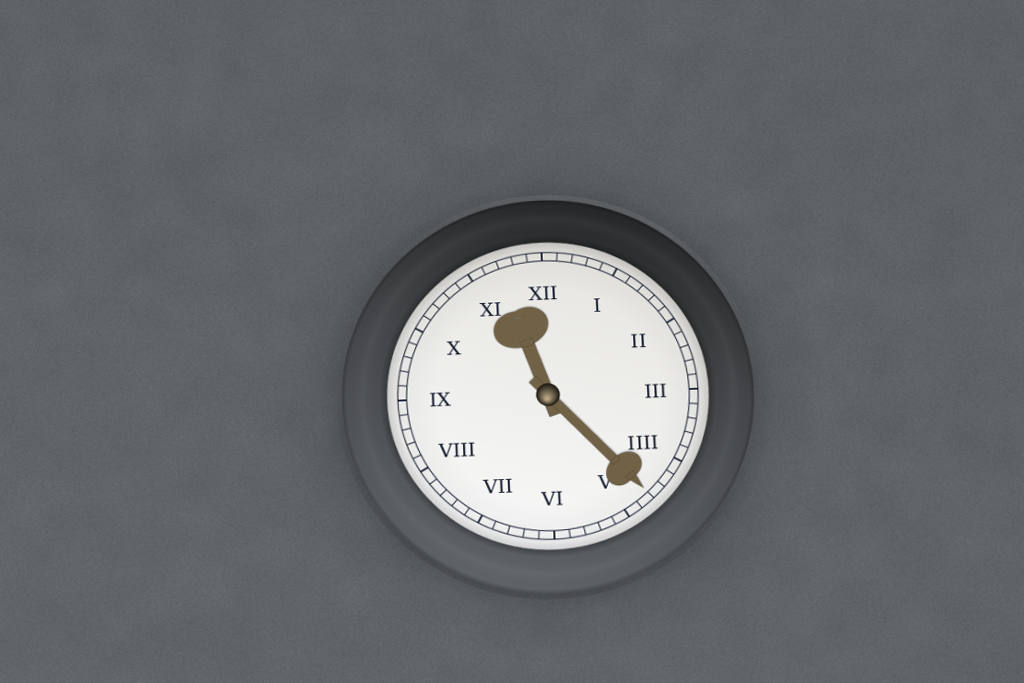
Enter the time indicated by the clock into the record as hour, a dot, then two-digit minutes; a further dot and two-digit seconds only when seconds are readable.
11.23
